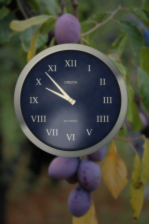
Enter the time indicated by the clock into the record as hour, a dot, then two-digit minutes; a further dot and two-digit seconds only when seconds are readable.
9.53
